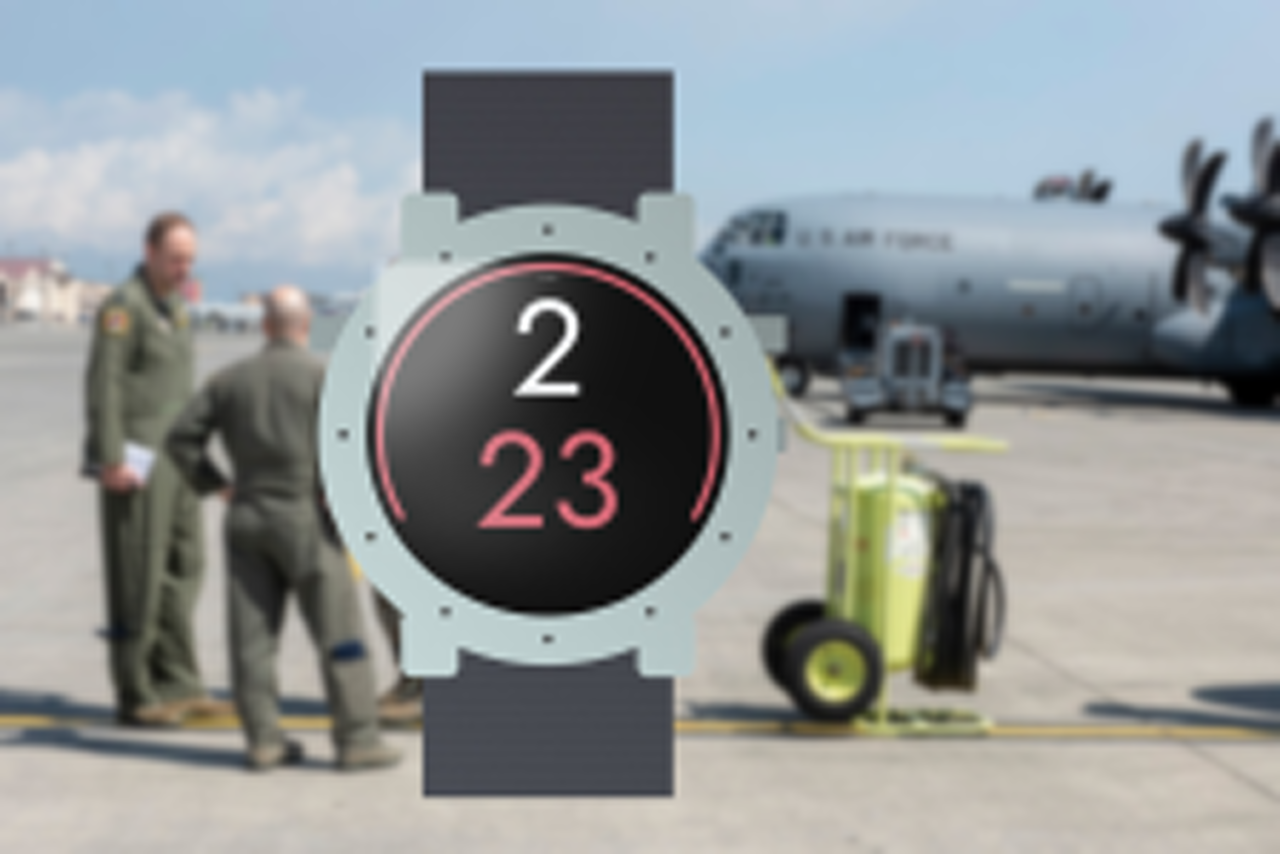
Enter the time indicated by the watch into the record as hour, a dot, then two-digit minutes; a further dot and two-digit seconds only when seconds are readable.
2.23
